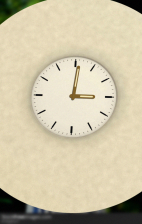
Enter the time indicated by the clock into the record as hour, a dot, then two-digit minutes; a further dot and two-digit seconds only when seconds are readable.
3.01
